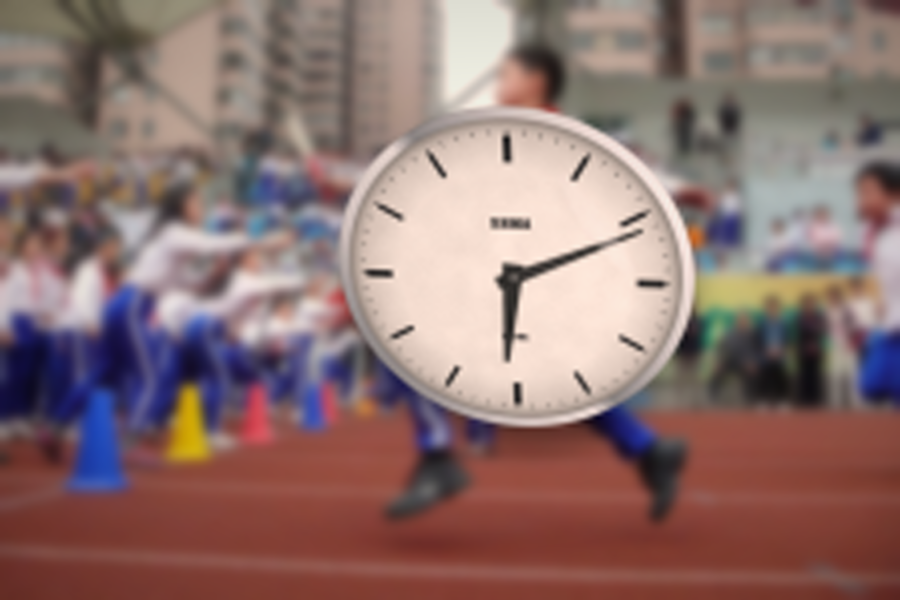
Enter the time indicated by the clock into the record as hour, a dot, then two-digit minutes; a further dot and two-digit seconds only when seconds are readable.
6.11
